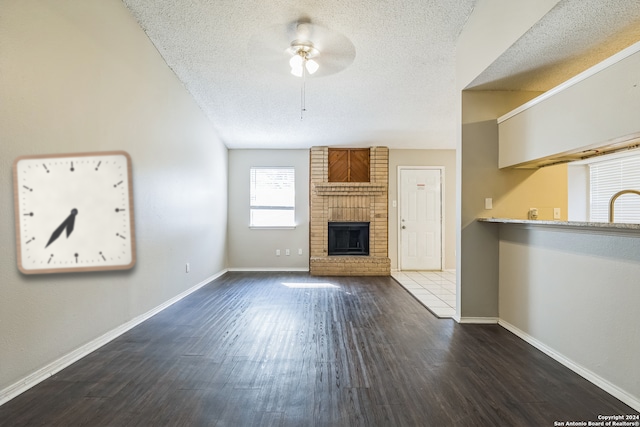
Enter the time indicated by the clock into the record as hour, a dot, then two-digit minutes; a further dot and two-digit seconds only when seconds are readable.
6.37
